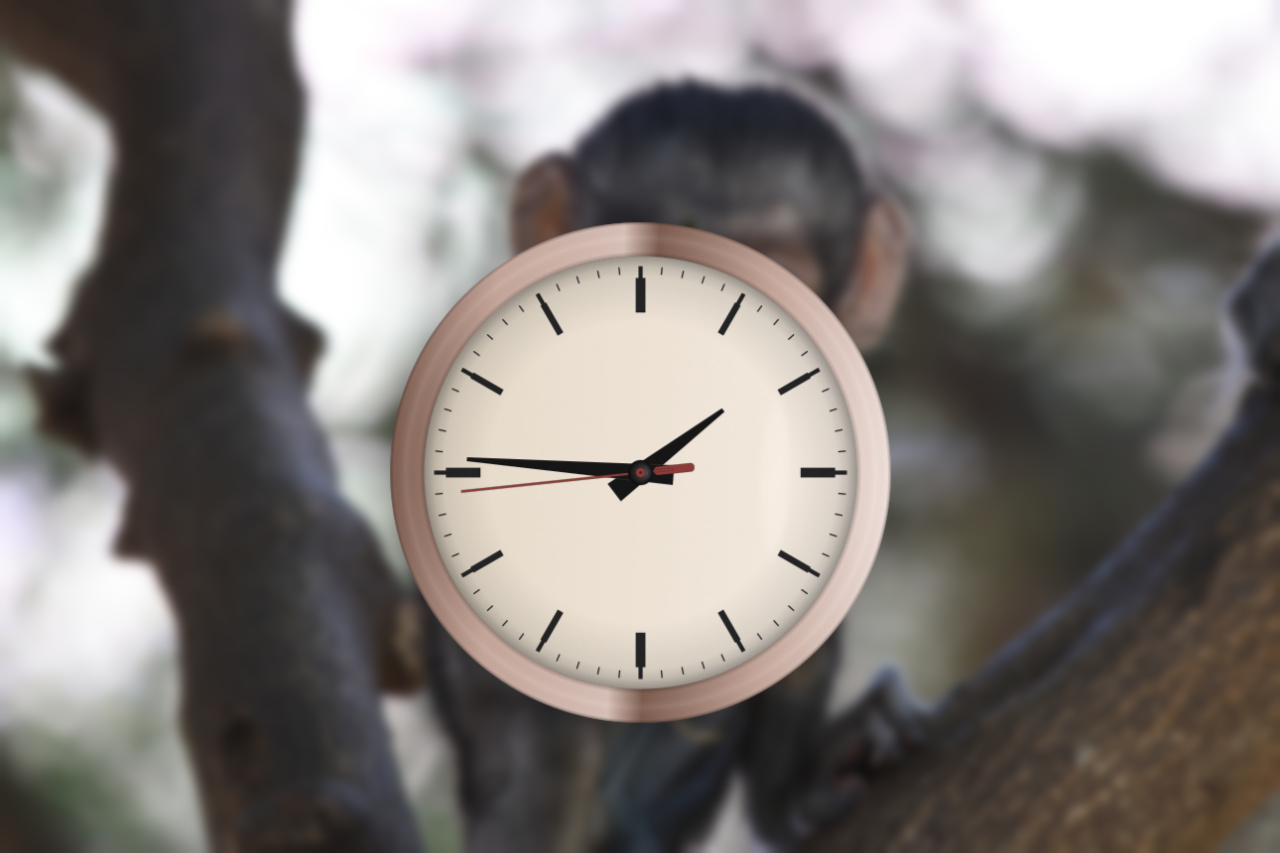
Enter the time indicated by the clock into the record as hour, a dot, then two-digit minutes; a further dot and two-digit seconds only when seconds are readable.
1.45.44
